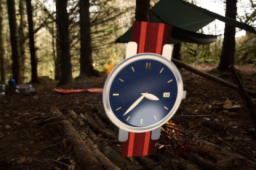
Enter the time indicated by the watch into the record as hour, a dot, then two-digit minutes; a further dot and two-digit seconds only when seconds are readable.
3.37
